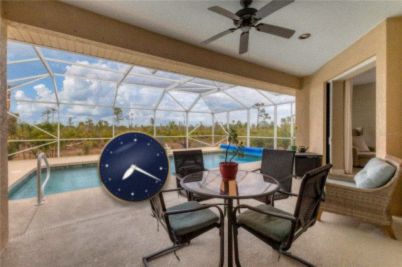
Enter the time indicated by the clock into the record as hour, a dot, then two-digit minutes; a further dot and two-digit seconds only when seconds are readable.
7.19
